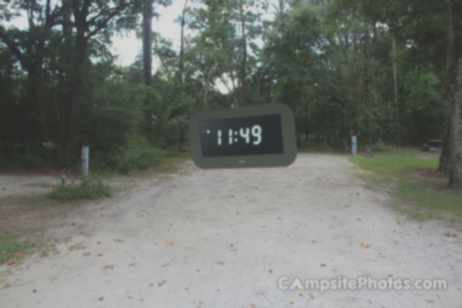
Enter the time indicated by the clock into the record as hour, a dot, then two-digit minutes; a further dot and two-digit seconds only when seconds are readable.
11.49
